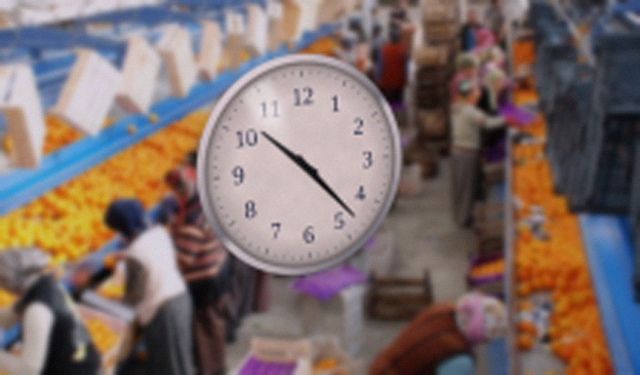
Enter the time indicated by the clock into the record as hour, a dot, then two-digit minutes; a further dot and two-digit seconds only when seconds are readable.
10.23
